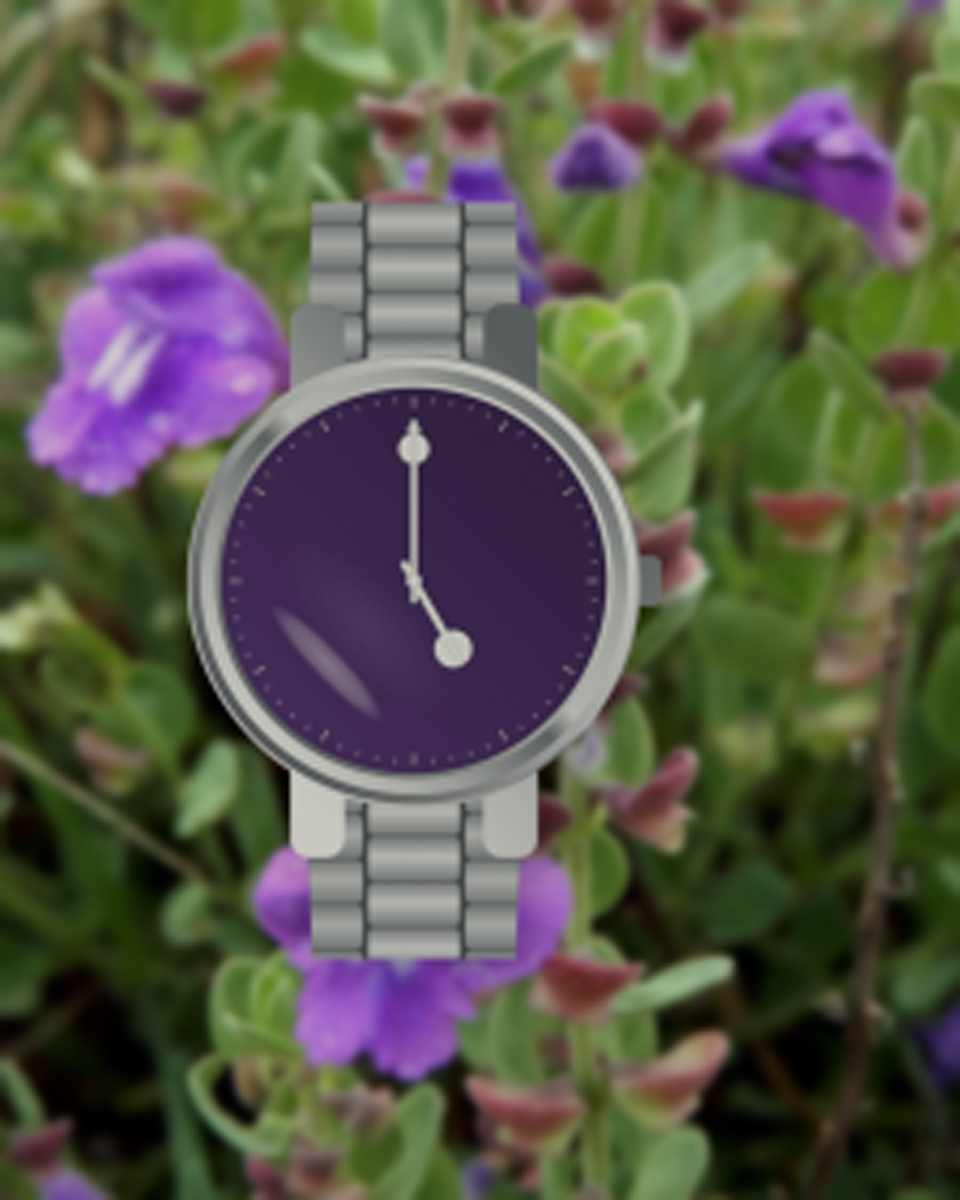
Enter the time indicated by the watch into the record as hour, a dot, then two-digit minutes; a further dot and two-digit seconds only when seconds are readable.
5.00
